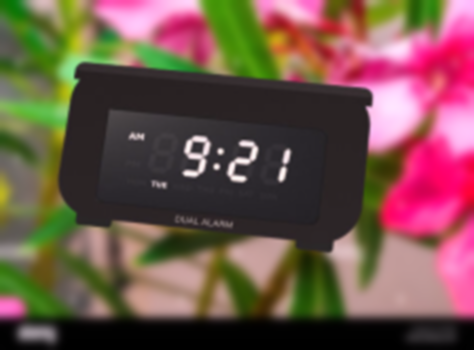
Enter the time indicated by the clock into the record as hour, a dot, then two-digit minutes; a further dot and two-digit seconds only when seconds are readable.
9.21
